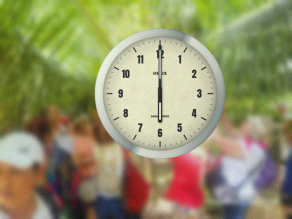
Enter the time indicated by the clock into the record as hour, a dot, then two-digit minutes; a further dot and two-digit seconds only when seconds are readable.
6.00
